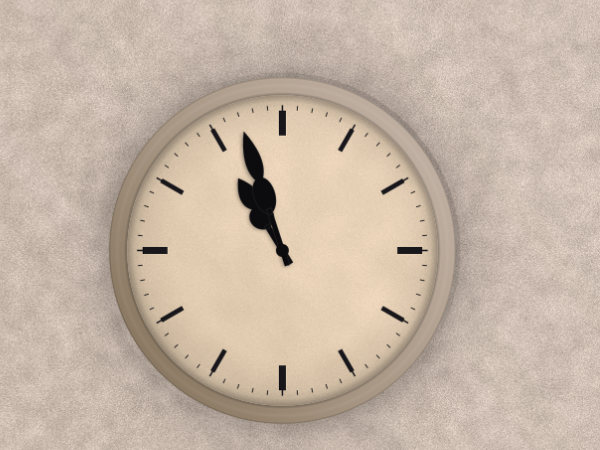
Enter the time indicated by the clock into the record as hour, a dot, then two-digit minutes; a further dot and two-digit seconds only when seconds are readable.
10.57
